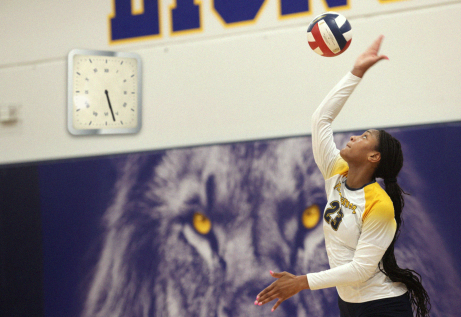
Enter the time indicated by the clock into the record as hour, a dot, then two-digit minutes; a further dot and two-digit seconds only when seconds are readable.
5.27
